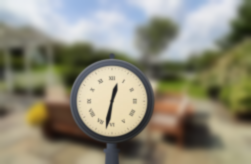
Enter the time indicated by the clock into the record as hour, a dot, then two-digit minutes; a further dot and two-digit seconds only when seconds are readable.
12.32
